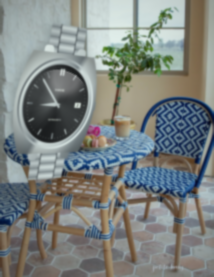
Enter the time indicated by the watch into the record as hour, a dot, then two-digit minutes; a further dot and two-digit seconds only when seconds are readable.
8.53
